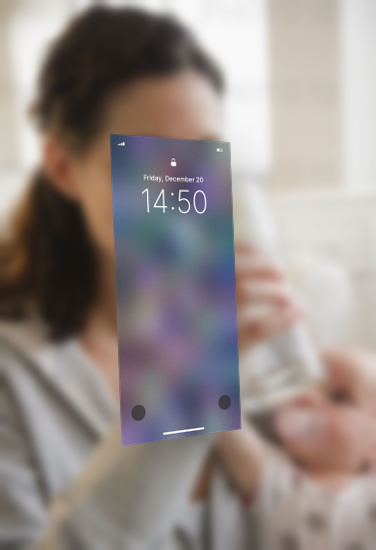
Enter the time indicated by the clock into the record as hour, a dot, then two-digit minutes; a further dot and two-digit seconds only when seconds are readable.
14.50
